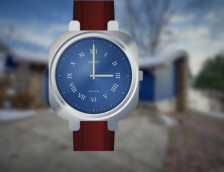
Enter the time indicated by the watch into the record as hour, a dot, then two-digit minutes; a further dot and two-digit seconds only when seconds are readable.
3.00
